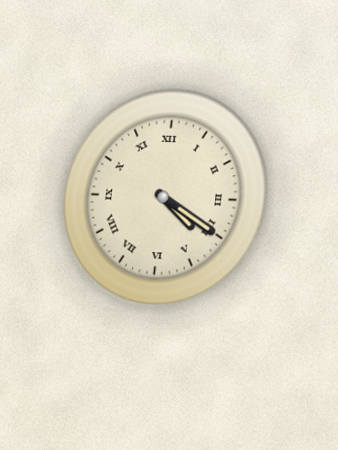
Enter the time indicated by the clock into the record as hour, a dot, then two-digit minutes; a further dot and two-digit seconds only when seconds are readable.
4.20
